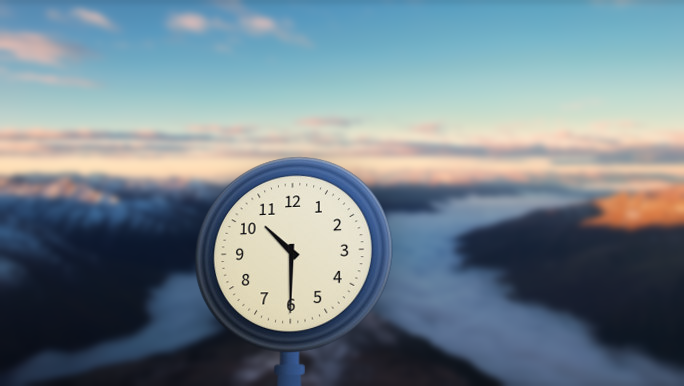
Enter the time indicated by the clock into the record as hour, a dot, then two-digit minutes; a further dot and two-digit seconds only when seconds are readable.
10.30
